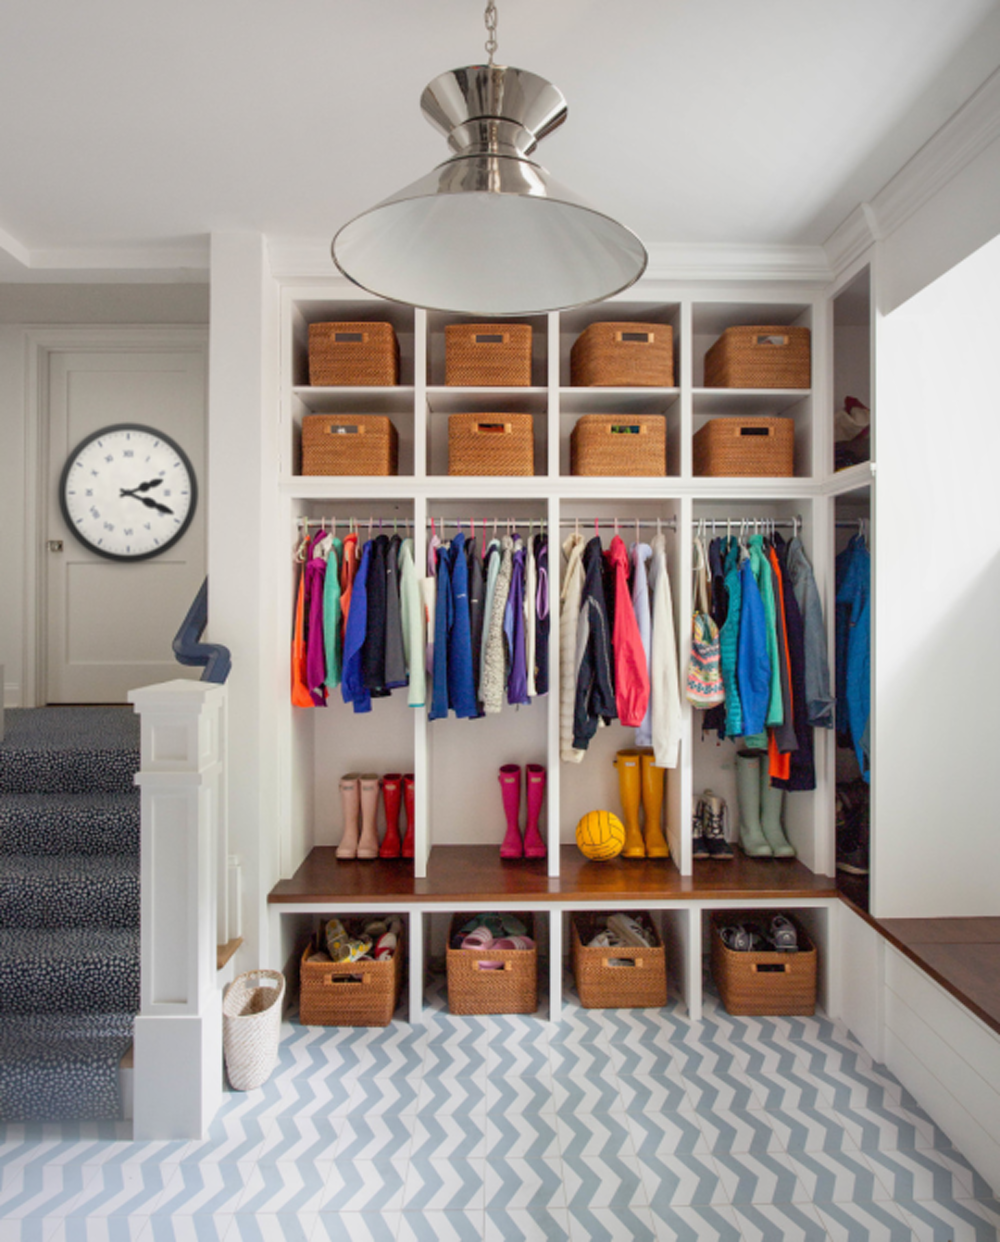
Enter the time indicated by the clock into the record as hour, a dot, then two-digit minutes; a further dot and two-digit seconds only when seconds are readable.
2.19
